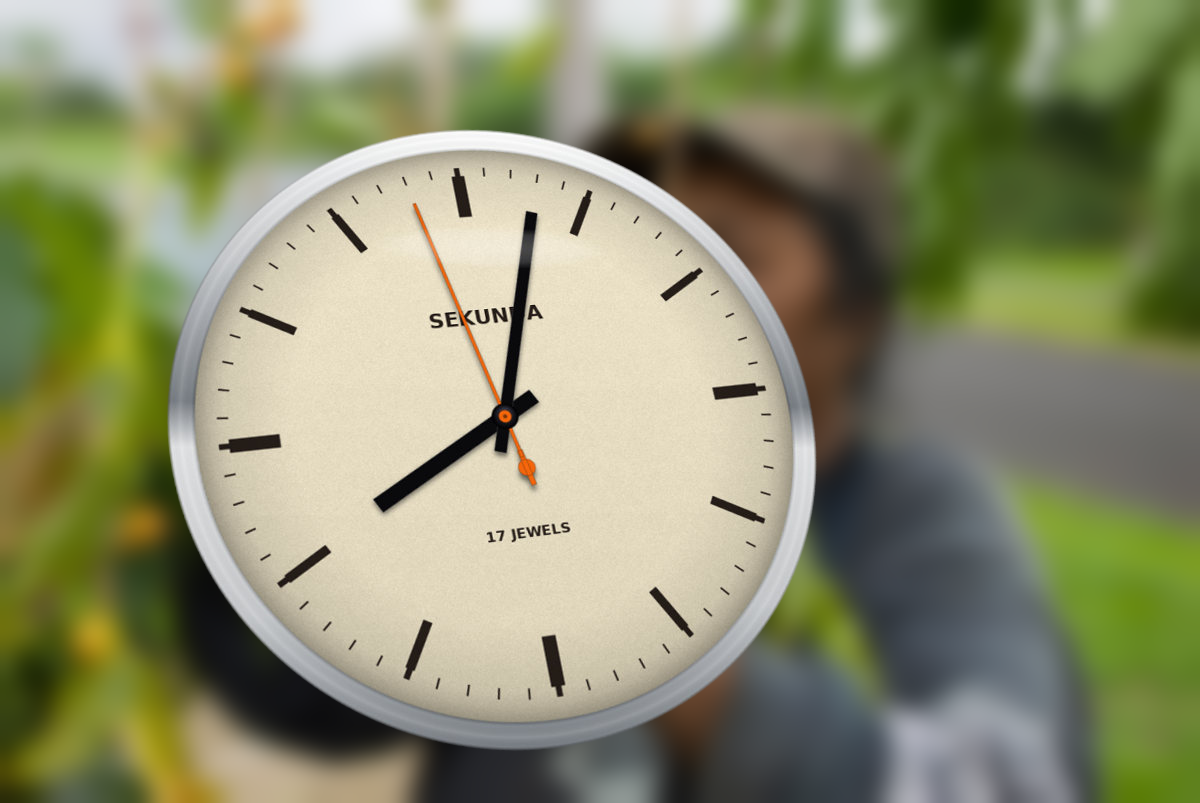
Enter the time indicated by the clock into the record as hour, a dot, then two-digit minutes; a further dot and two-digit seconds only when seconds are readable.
8.02.58
